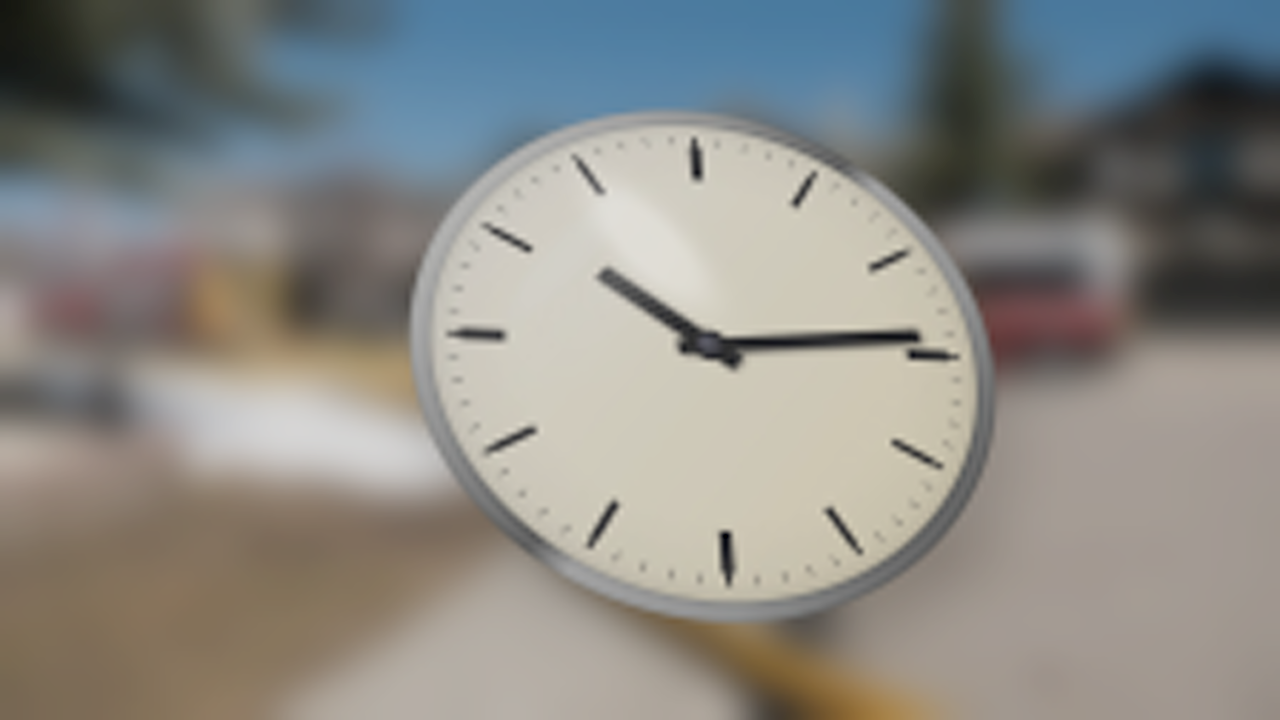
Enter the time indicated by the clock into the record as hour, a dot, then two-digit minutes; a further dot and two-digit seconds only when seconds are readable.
10.14
